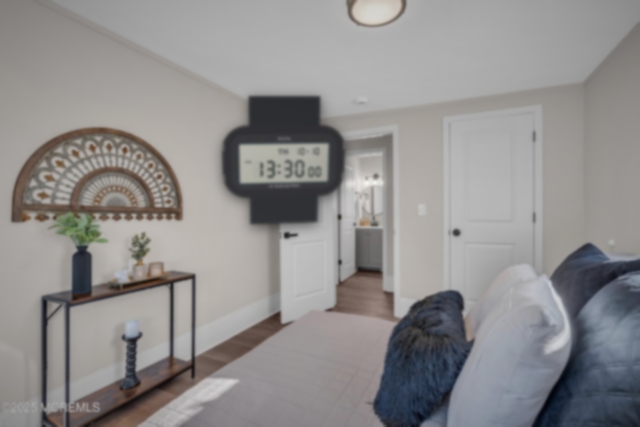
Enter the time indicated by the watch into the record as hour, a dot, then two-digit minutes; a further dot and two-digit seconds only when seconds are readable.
13.30
